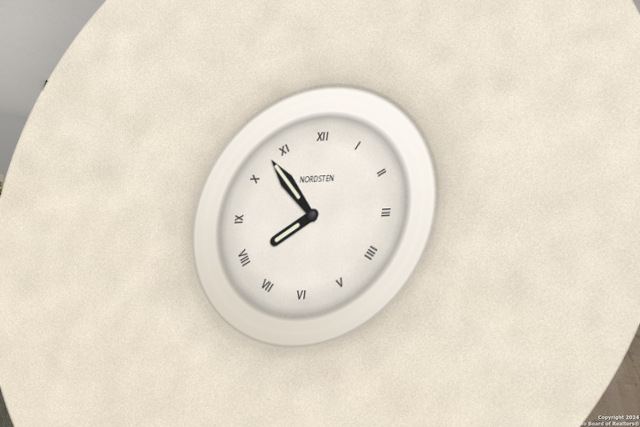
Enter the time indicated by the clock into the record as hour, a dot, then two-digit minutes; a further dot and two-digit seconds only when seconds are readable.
7.53
